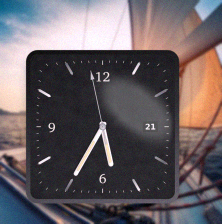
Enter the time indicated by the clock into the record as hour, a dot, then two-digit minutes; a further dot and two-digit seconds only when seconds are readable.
5.34.58
